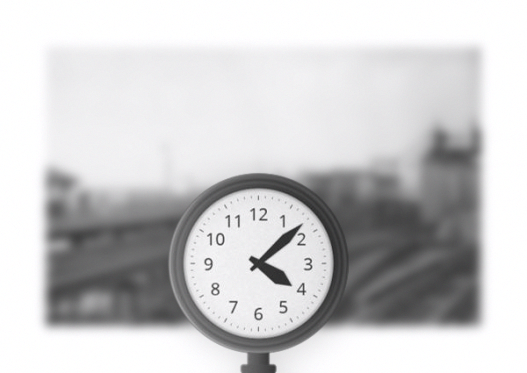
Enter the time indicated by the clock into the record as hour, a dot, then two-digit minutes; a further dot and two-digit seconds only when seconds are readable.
4.08
